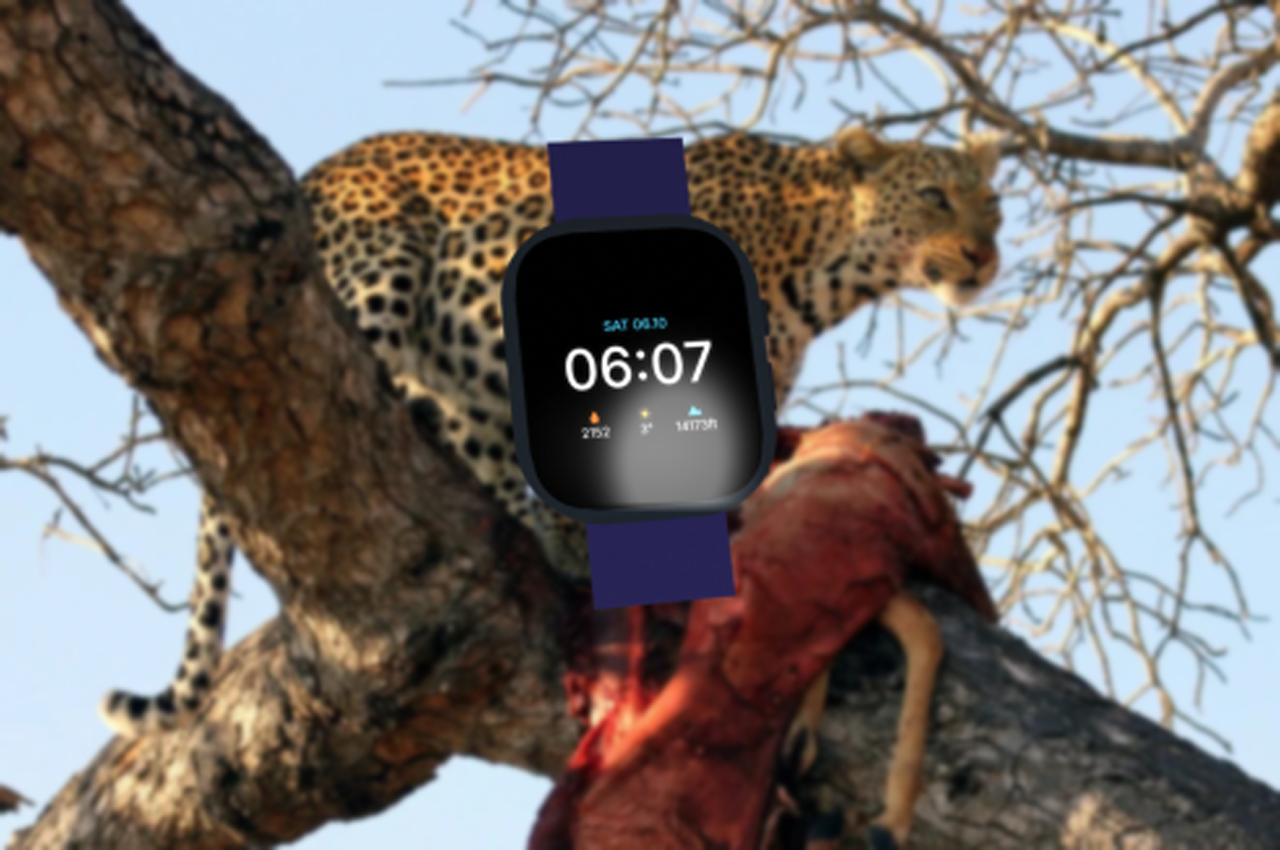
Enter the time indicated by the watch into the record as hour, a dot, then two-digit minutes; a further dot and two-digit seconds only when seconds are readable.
6.07
